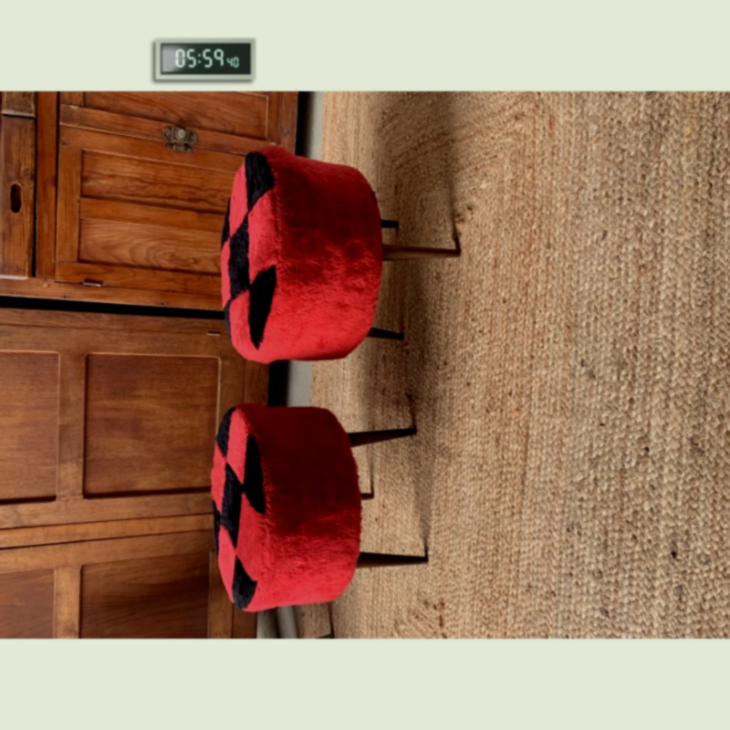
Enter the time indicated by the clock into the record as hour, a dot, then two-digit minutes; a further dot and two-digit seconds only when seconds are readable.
5.59
